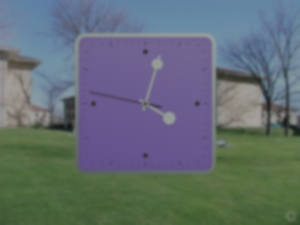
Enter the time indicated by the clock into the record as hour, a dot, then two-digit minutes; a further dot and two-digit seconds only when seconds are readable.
4.02.47
